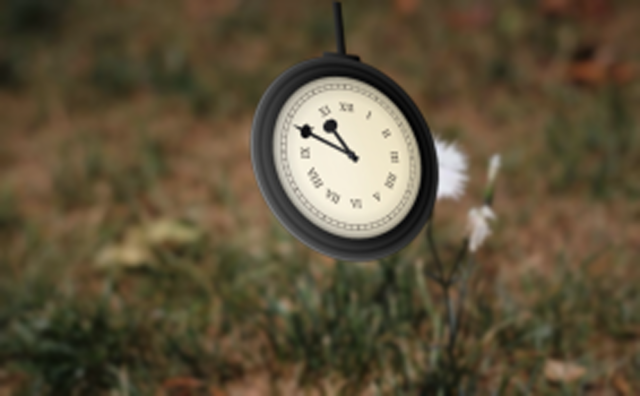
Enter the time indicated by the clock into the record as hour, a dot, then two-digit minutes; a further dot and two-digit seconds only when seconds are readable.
10.49
